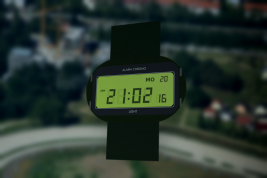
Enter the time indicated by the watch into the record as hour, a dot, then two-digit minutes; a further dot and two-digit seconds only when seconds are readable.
21.02.16
